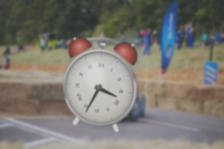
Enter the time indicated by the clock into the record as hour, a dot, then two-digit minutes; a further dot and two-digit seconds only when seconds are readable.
3.34
